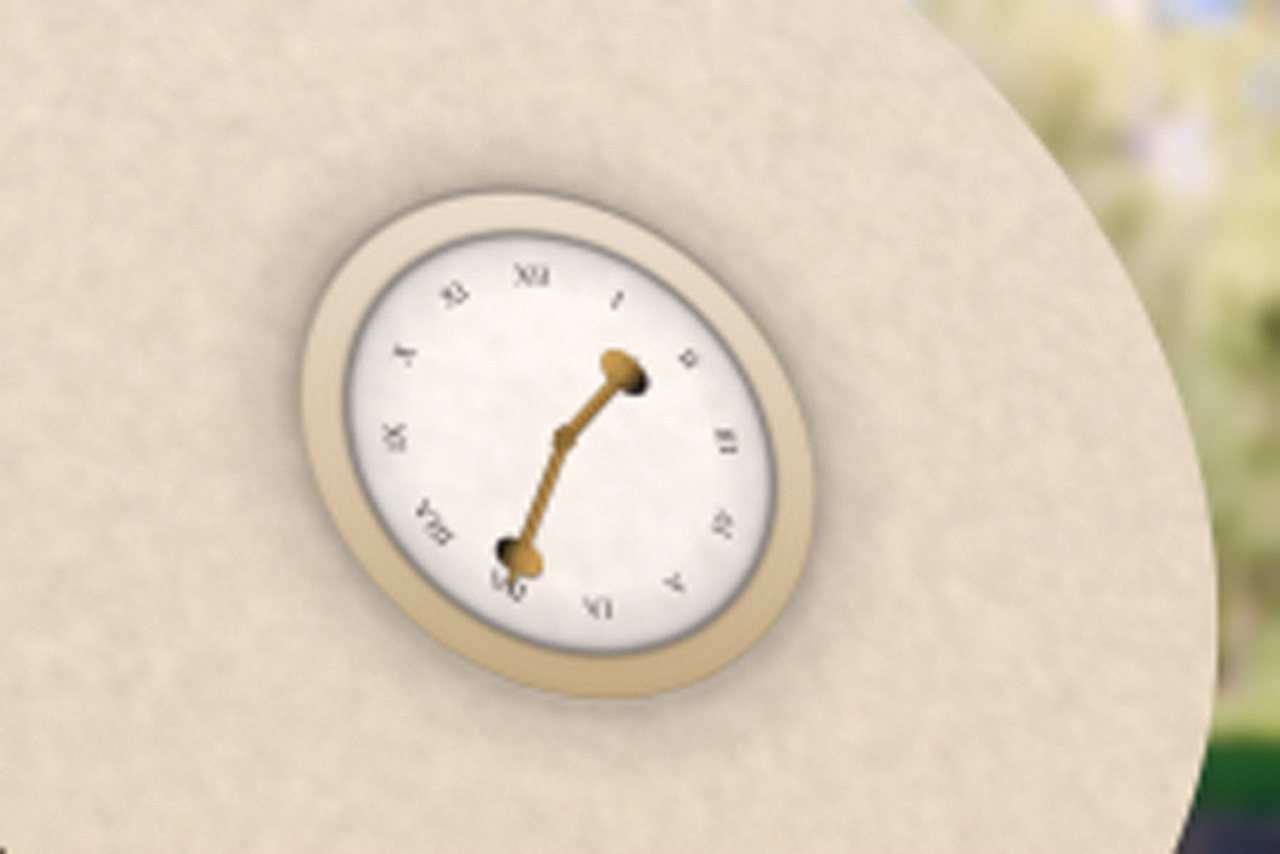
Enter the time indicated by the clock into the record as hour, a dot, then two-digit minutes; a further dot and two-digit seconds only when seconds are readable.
1.35
